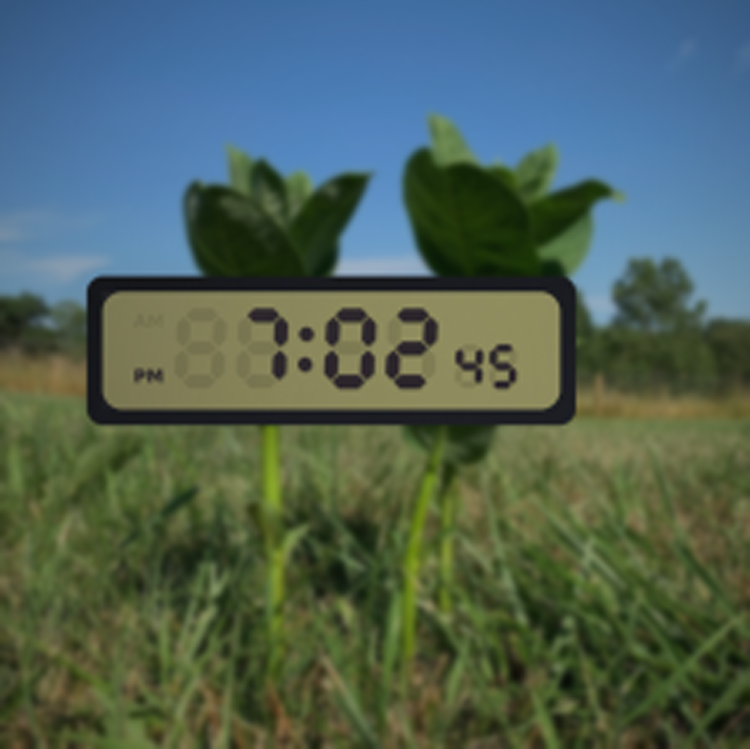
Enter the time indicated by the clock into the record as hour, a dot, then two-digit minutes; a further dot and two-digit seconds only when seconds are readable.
7.02.45
